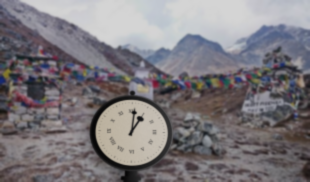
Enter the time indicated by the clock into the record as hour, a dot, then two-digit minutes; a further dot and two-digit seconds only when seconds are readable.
1.01
